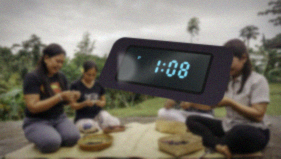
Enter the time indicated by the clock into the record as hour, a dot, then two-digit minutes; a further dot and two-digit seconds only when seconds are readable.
1.08
